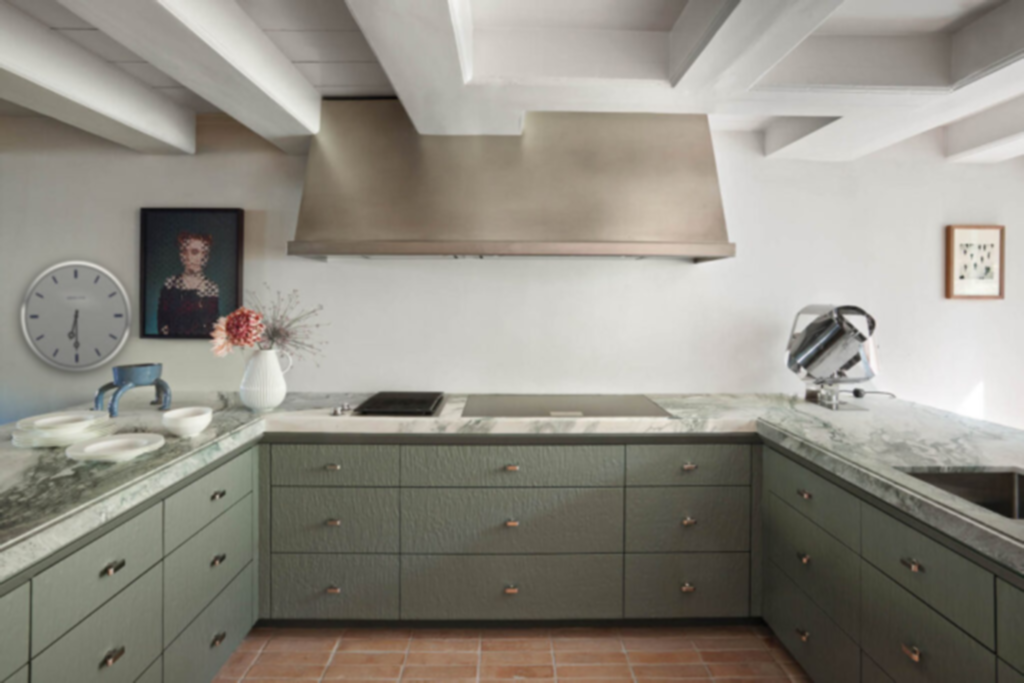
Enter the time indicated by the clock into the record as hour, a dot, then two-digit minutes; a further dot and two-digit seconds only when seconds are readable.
6.30
